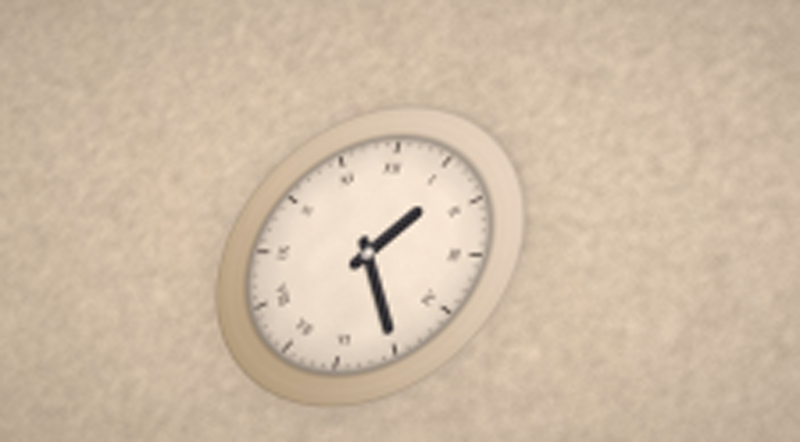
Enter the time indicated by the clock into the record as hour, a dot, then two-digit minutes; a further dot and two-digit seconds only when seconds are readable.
1.25
